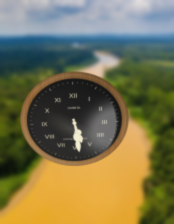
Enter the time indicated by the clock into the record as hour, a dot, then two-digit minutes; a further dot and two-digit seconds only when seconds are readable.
5.29
